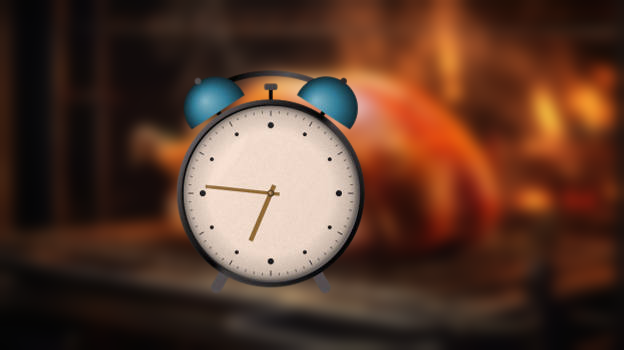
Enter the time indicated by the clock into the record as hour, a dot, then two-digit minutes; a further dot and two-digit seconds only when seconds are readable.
6.46
